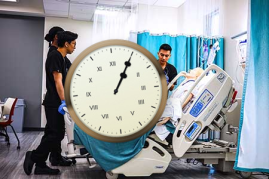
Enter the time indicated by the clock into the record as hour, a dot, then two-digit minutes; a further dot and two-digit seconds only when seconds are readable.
1.05
